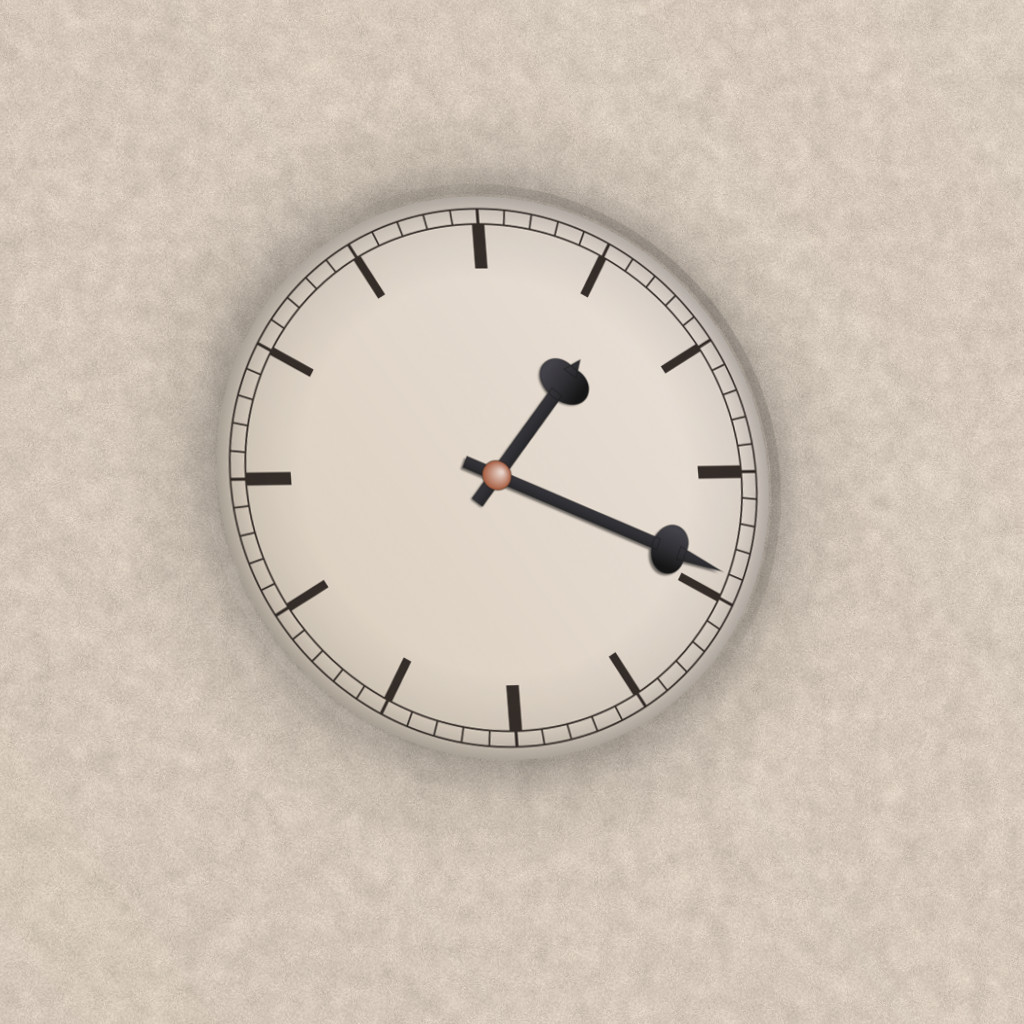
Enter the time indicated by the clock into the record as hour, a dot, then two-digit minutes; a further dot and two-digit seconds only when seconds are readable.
1.19
